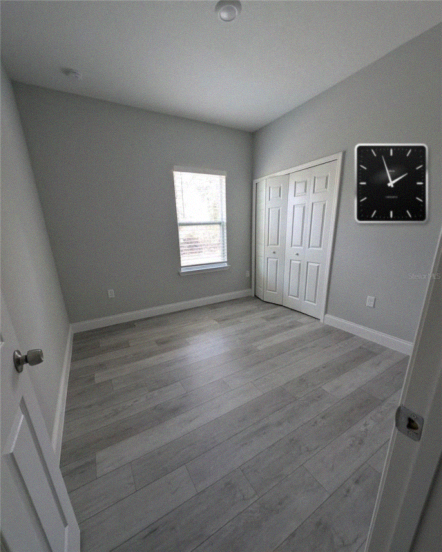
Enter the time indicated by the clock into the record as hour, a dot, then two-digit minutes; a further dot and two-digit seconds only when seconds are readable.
1.57
